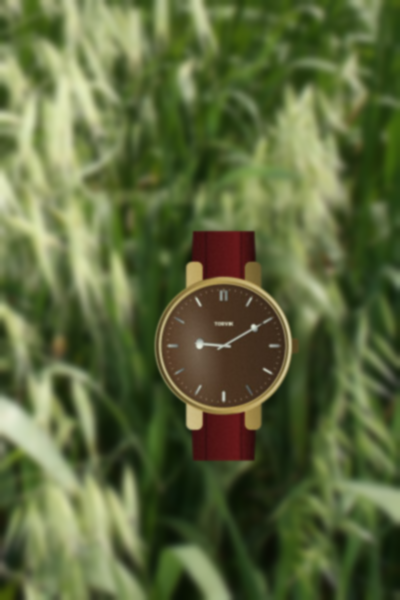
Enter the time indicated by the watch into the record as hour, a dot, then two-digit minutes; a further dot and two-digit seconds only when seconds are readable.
9.10
